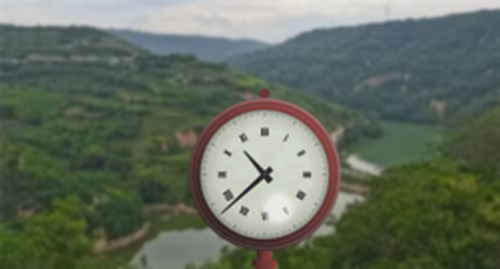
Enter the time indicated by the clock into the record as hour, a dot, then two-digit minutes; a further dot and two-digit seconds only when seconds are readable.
10.38
